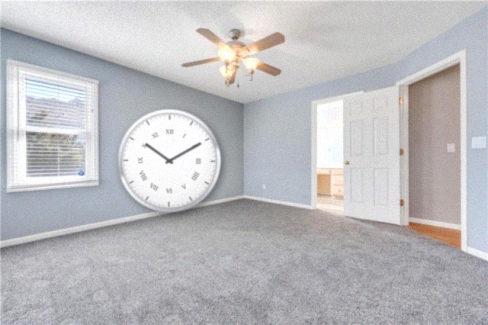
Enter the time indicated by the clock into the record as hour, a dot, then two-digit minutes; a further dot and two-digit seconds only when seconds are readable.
10.10
